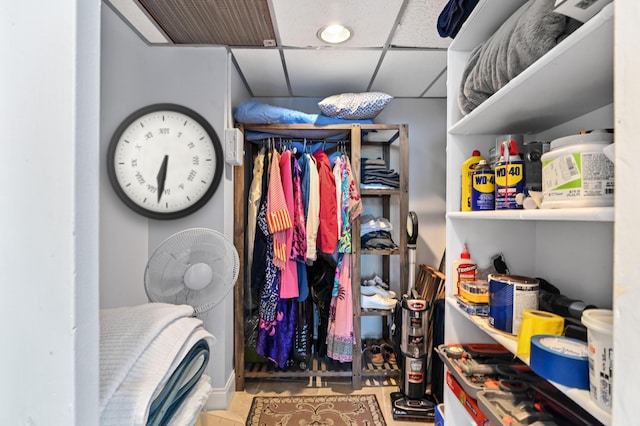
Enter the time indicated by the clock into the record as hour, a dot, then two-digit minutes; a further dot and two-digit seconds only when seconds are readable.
6.32
